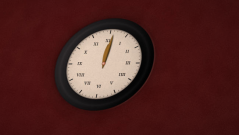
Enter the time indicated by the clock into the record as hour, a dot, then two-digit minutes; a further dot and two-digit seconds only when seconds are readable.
12.01
